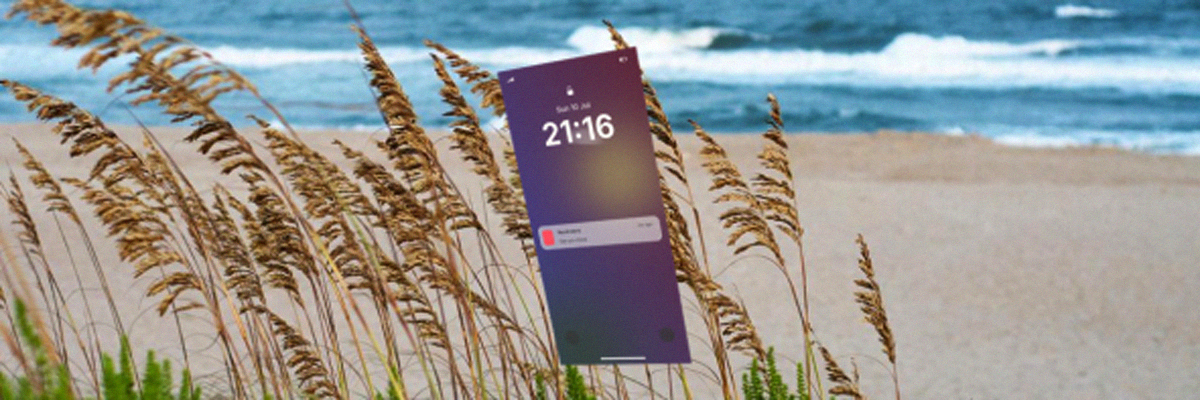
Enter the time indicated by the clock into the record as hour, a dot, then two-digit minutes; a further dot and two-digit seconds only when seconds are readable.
21.16
